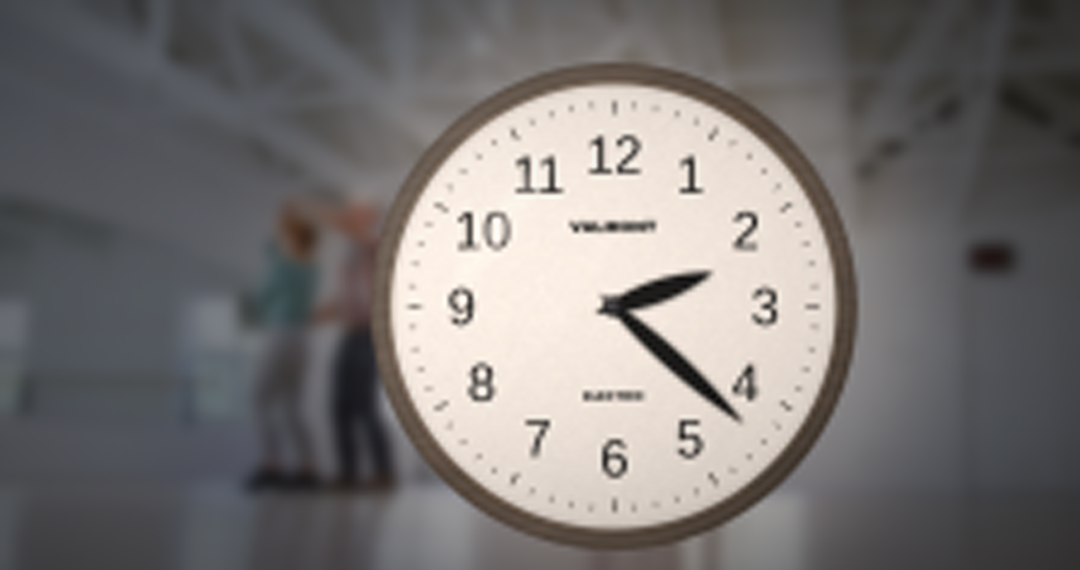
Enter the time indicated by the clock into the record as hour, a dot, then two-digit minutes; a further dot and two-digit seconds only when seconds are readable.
2.22
